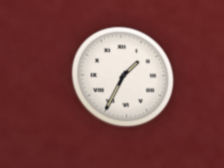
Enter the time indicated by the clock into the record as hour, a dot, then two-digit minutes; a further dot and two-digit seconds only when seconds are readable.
1.35
